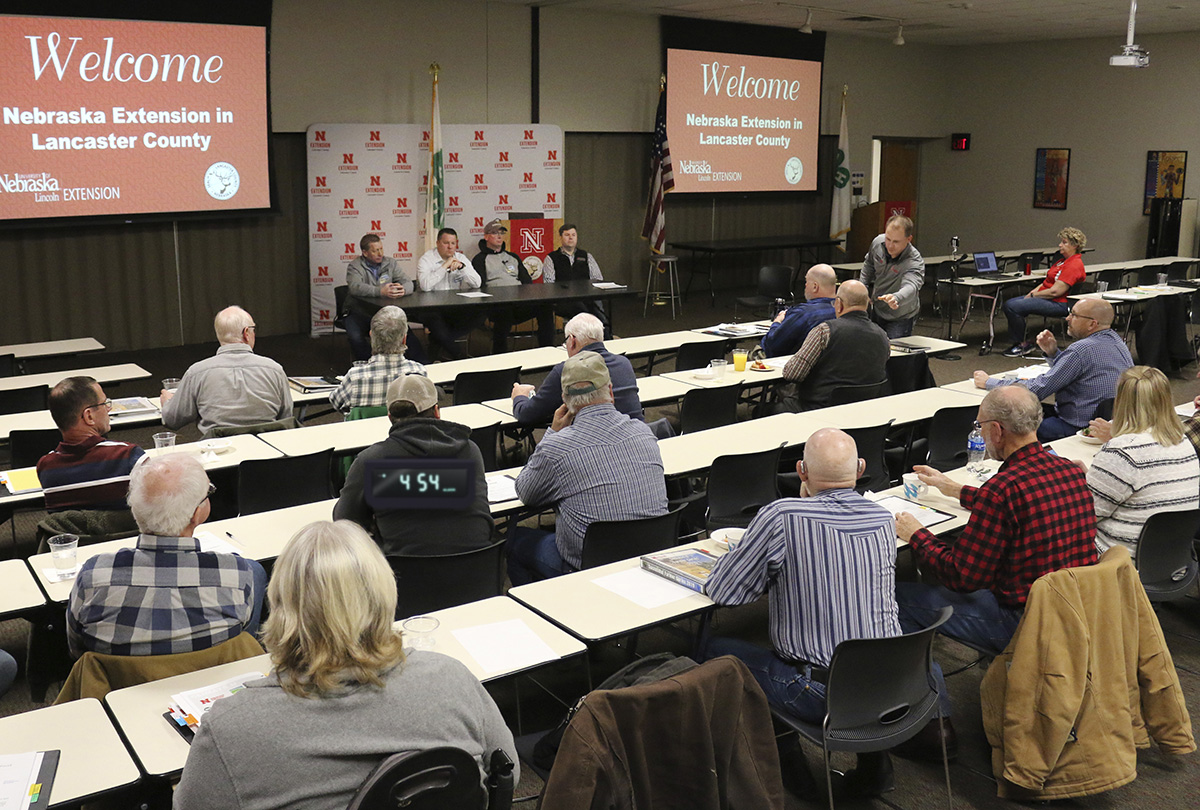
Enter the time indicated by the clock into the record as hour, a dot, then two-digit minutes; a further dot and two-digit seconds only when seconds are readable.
4.54
